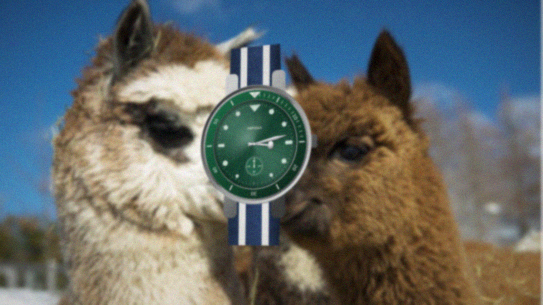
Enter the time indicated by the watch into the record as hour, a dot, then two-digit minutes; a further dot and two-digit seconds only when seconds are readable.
3.13
